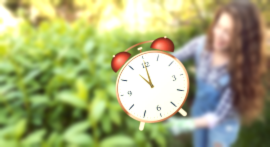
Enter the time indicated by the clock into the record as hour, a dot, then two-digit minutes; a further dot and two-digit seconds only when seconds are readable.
11.00
